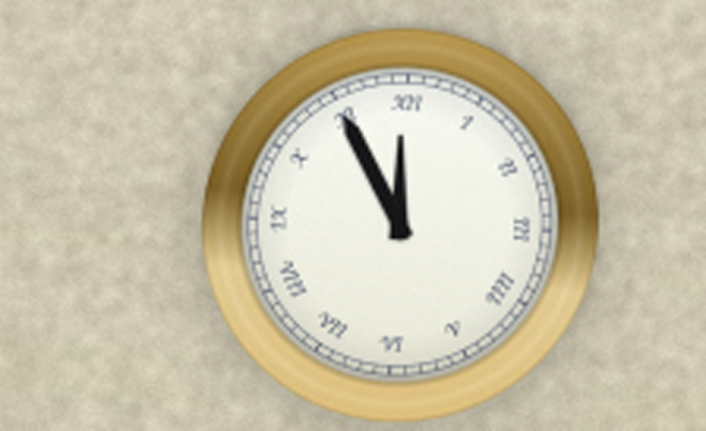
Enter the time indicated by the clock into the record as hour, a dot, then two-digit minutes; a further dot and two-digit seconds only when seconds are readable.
11.55
